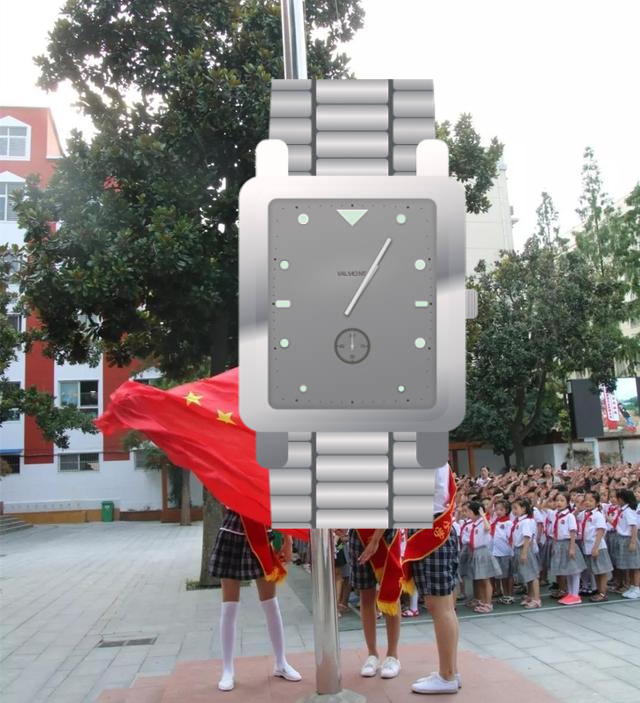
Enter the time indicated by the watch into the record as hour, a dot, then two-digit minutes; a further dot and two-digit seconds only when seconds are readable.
1.05
